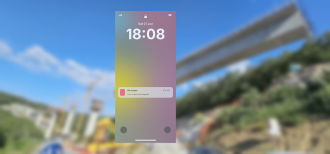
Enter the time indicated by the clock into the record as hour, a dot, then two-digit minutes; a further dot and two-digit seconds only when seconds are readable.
18.08
